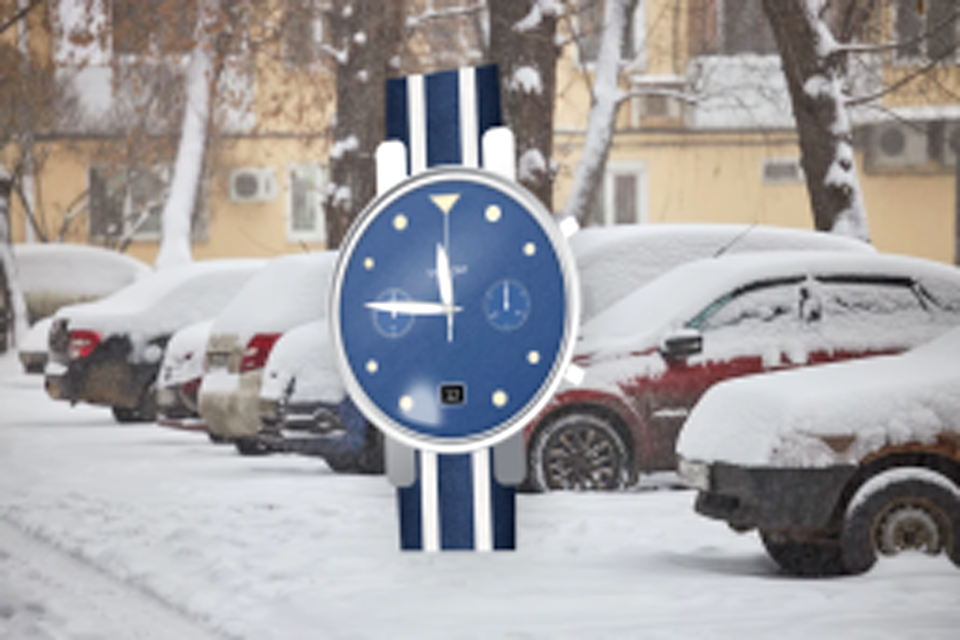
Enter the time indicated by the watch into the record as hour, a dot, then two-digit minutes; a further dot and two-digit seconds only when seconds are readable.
11.46
